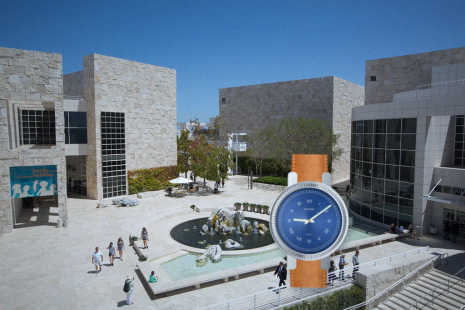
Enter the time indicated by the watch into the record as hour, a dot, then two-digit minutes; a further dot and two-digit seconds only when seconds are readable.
9.09
